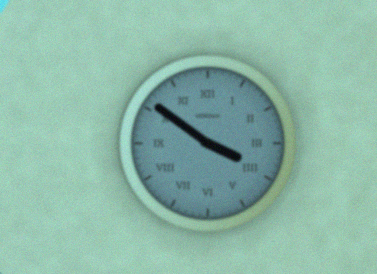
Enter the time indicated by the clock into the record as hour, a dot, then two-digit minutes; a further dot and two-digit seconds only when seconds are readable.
3.51
